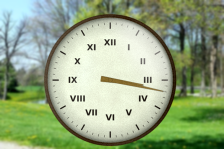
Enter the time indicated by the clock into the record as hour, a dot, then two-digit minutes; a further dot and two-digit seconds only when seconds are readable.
3.17
